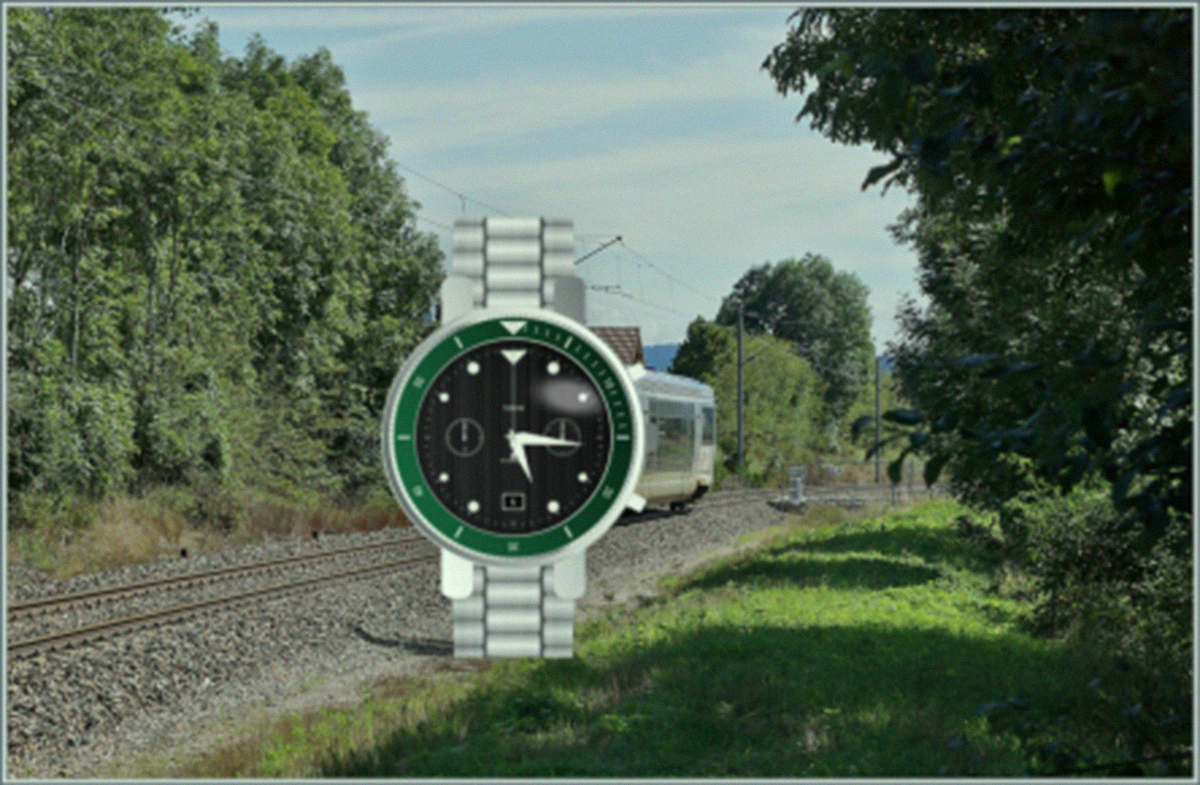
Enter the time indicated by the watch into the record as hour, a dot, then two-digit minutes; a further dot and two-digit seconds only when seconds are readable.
5.16
